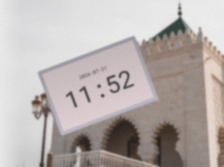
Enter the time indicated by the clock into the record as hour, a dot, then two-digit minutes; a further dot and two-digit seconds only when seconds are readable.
11.52
